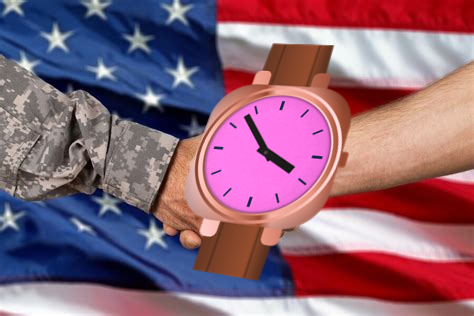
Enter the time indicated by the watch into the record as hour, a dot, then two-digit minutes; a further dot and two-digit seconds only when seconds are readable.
3.53
